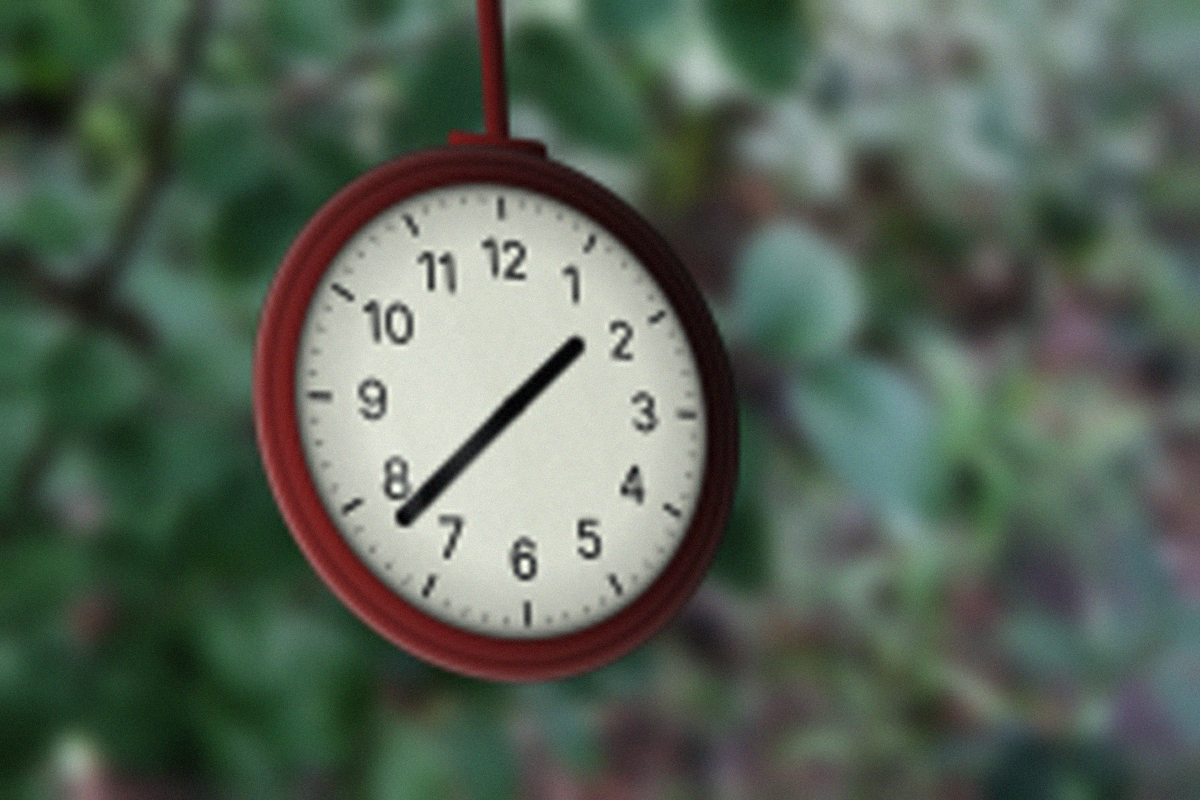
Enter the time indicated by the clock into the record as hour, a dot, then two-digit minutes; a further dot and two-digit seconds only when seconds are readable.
1.38
